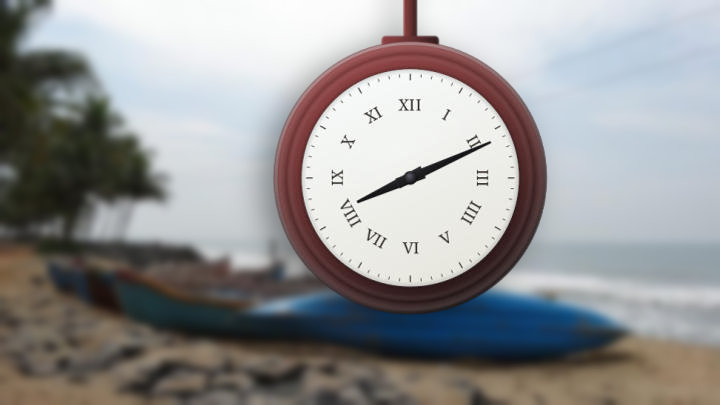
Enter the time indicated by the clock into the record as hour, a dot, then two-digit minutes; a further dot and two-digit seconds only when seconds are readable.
8.11
